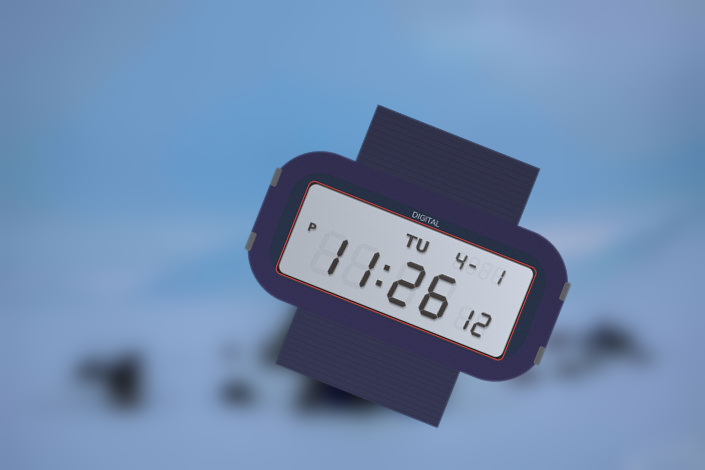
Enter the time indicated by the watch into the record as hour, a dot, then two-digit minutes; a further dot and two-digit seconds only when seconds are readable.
11.26.12
